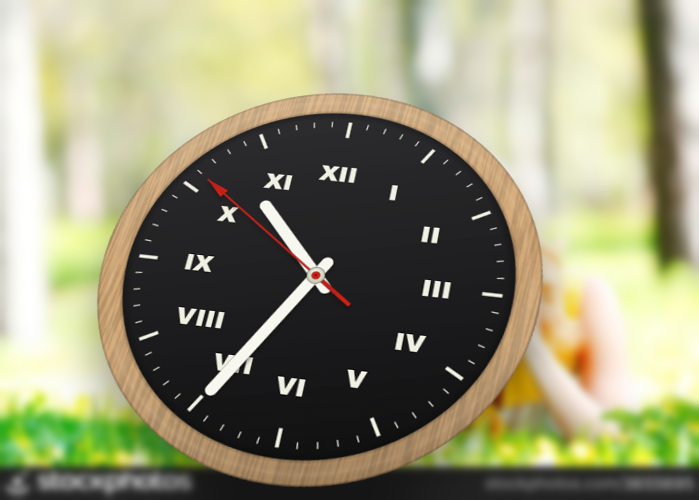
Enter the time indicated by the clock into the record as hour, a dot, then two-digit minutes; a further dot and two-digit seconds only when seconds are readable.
10.34.51
